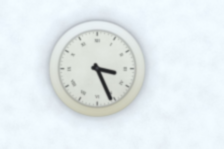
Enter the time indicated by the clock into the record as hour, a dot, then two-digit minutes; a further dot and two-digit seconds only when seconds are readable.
3.26
